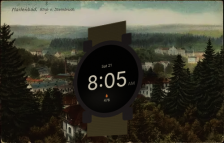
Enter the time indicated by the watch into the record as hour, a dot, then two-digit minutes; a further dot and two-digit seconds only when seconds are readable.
8.05
